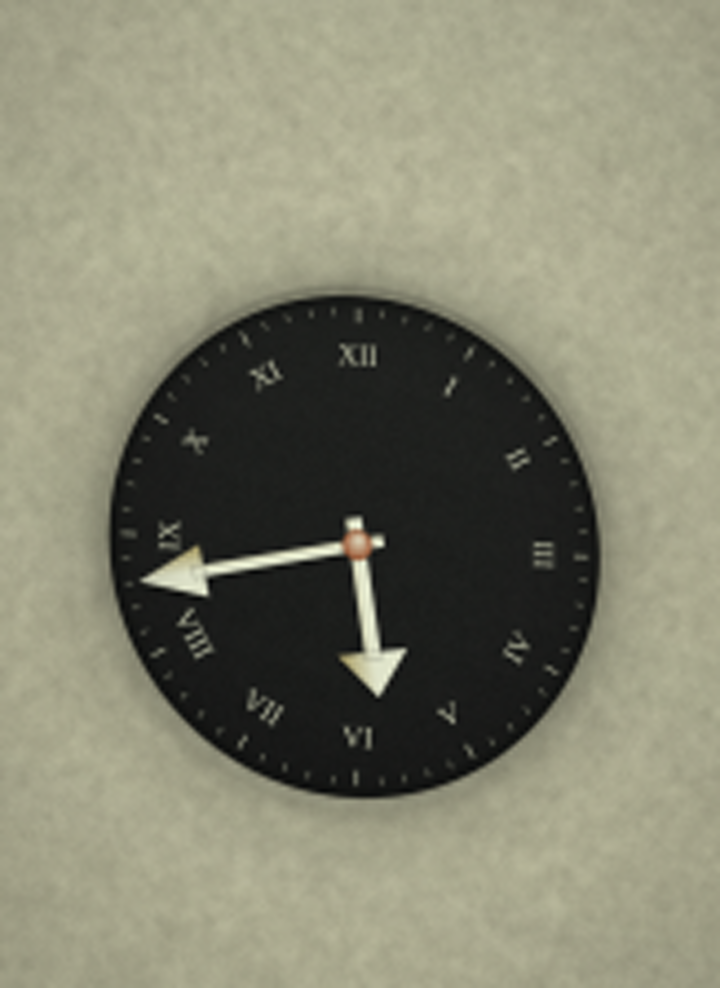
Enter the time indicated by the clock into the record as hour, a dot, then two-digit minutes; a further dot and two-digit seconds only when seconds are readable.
5.43
